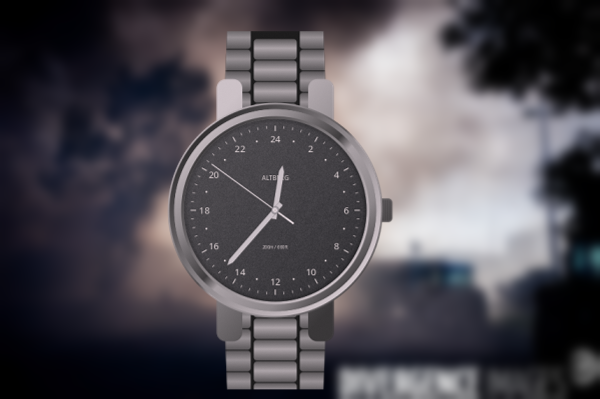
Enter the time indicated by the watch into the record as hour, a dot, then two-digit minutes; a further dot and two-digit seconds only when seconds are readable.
0.36.51
